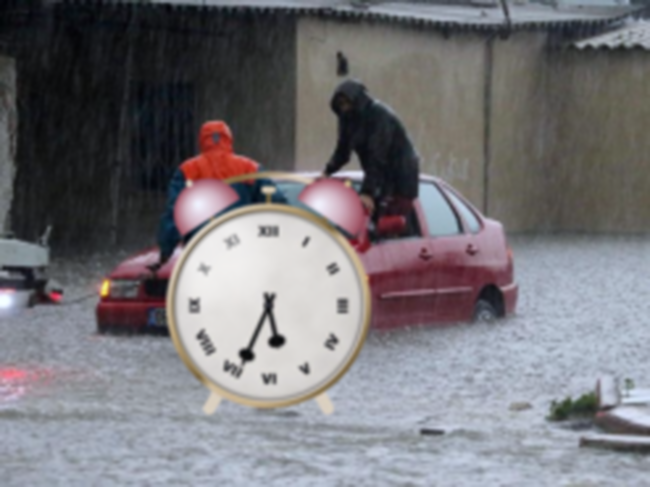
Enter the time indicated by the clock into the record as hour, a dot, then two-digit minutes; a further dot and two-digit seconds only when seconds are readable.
5.34
